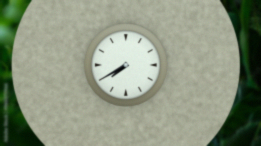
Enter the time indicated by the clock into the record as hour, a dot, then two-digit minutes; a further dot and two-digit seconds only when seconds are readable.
7.40
